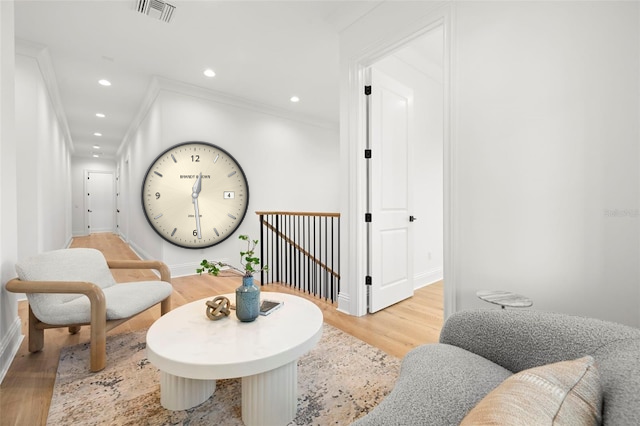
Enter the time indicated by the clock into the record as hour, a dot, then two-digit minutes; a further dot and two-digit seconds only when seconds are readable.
12.29
